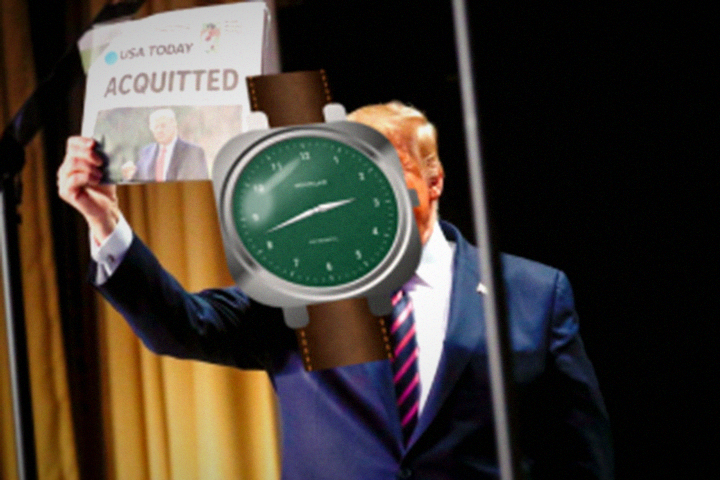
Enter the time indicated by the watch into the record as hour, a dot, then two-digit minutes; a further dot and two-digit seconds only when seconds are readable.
2.42
